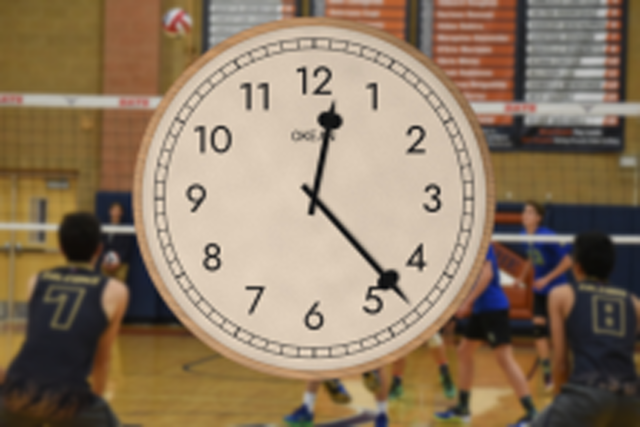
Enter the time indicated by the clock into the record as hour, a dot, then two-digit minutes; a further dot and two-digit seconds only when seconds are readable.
12.23
